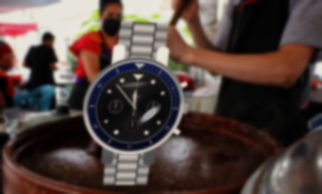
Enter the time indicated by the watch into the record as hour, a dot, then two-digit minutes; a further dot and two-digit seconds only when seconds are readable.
11.53
